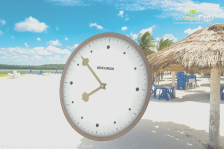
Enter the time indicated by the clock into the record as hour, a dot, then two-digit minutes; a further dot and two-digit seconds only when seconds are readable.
7.52
